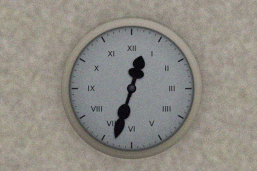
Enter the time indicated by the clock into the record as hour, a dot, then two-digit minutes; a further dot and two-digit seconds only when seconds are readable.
12.33
